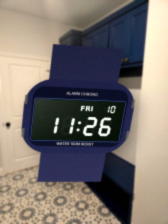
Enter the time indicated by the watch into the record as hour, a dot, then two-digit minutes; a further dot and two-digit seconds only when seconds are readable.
11.26
